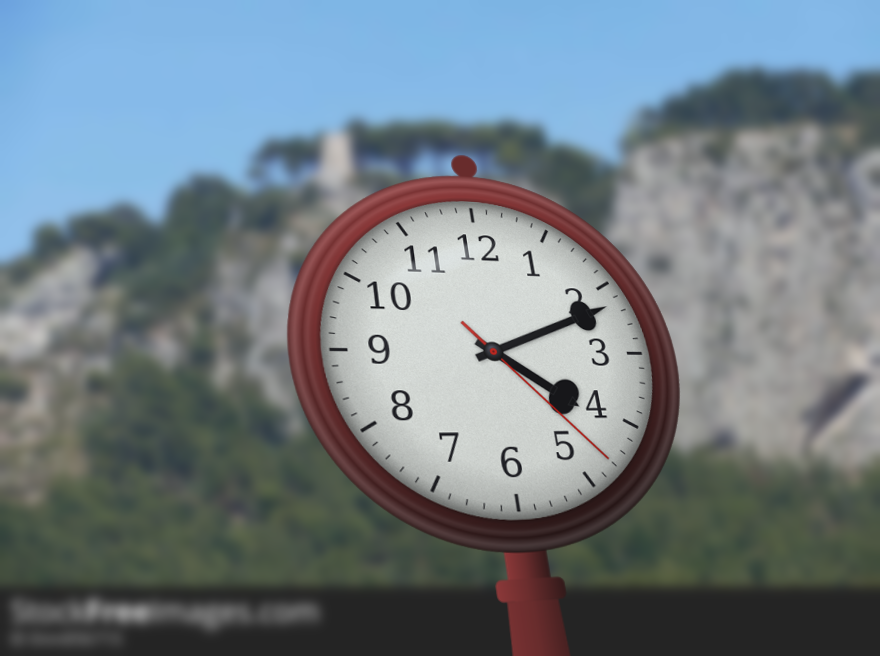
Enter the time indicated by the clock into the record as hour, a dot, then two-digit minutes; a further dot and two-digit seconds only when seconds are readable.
4.11.23
